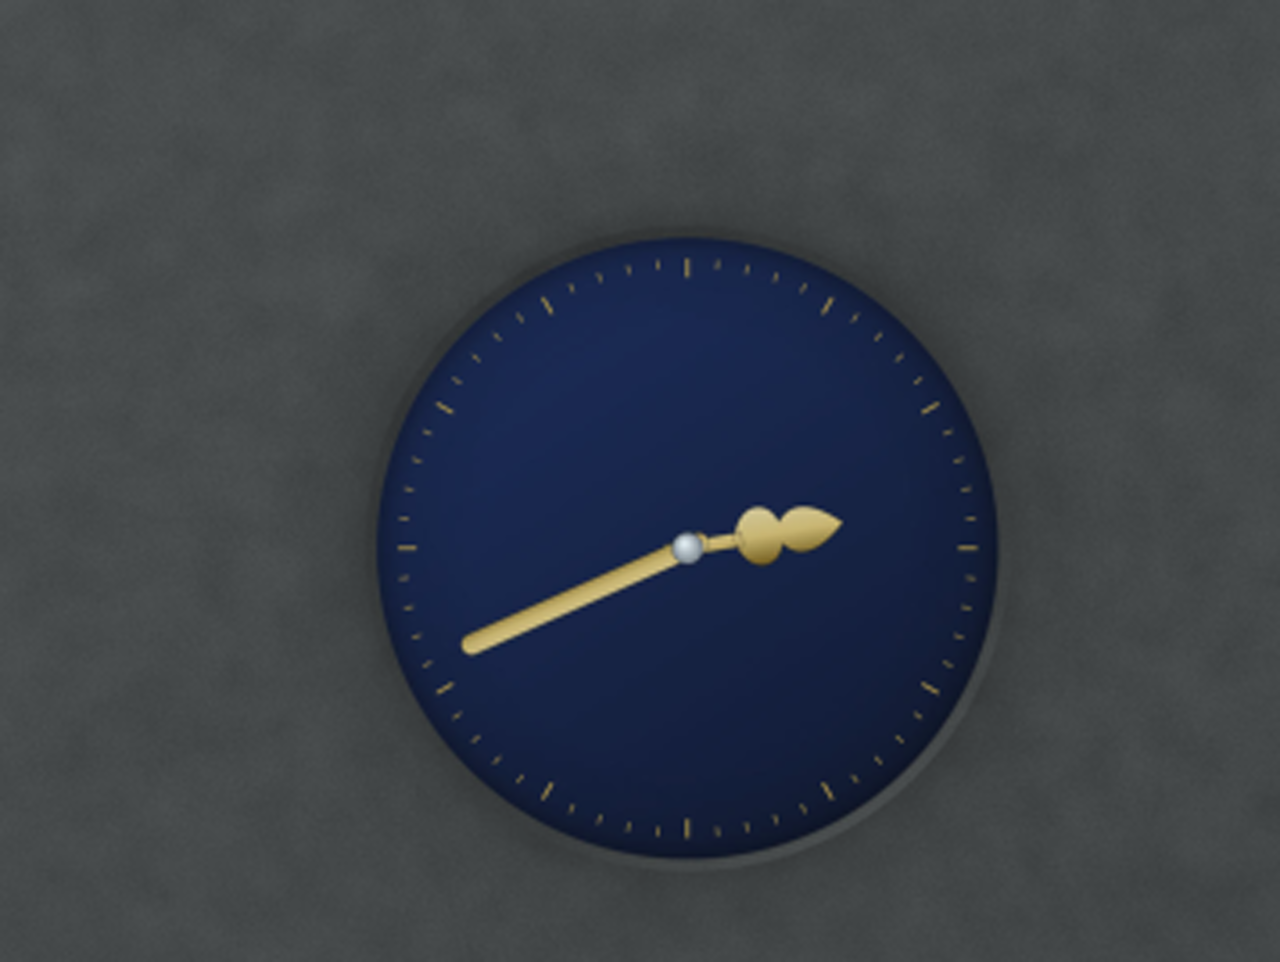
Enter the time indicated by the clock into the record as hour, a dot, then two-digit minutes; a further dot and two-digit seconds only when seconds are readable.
2.41
